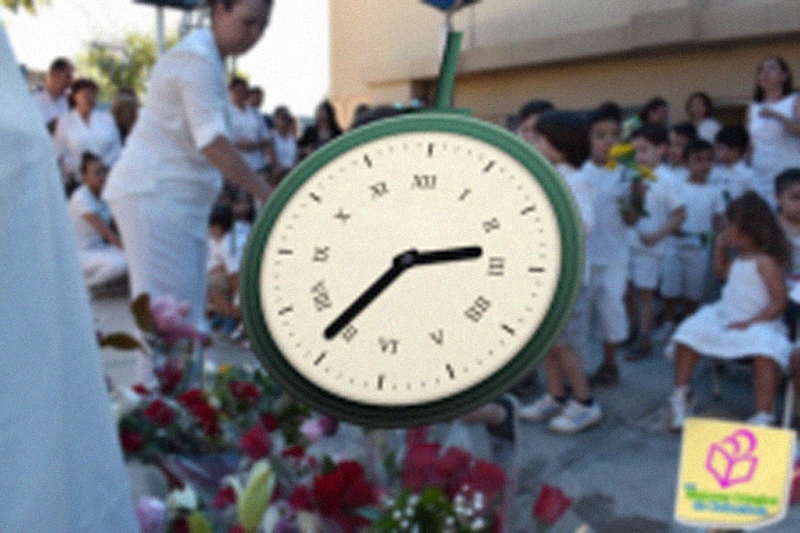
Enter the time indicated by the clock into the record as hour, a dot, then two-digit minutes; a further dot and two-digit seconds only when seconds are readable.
2.36
